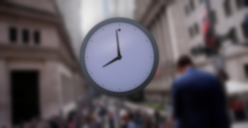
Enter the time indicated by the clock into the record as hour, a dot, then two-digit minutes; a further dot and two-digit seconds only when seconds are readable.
7.59
